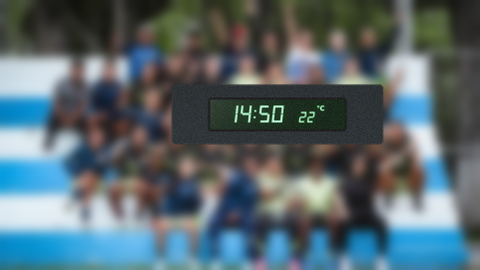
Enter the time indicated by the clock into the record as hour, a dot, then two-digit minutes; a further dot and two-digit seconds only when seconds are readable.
14.50
